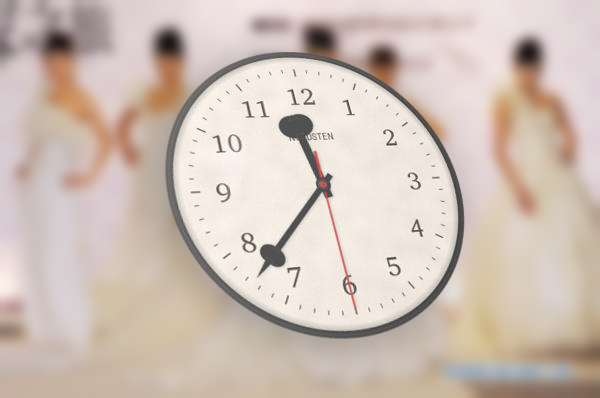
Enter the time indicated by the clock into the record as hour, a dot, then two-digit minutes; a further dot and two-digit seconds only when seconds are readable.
11.37.30
